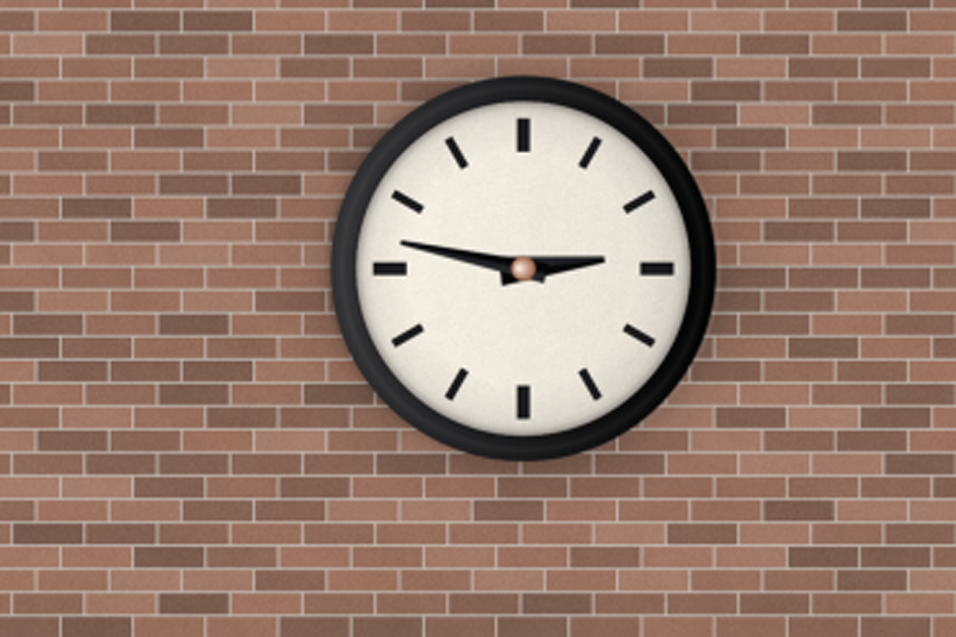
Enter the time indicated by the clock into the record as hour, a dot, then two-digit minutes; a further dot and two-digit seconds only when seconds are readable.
2.47
